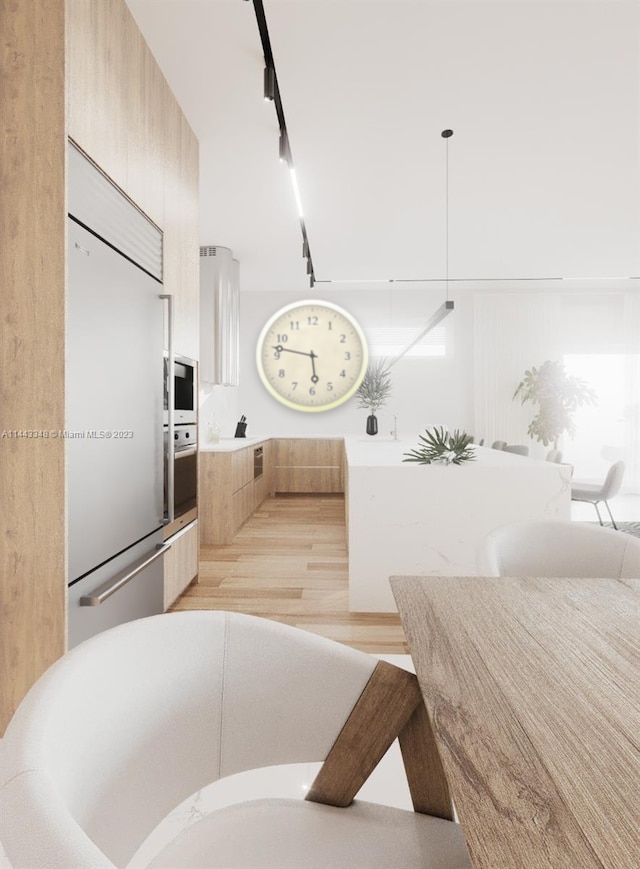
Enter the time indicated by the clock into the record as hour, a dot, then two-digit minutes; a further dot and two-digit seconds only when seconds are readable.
5.47
